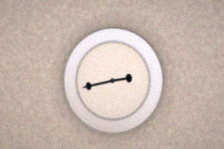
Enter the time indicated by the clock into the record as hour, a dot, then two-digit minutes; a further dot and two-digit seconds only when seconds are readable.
2.43
